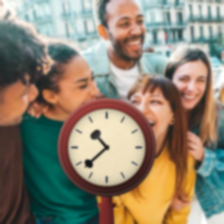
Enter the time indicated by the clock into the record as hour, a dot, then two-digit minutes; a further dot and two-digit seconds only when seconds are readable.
10.38
